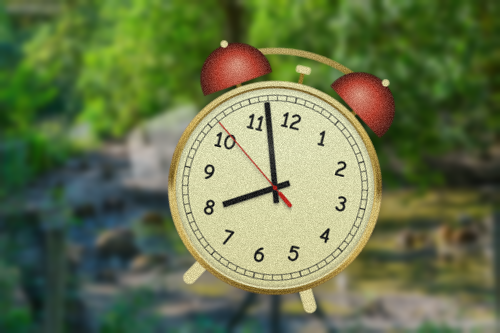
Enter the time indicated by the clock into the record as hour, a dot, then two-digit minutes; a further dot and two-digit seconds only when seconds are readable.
7.56.51
